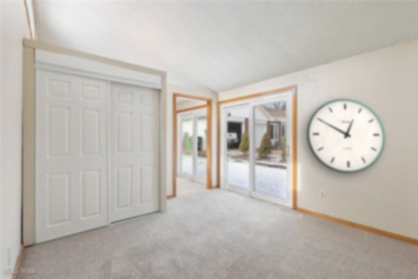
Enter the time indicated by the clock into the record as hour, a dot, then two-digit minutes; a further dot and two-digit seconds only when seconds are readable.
12.50
